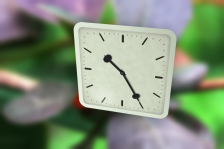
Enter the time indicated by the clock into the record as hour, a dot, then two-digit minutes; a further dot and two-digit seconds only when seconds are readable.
10.25
